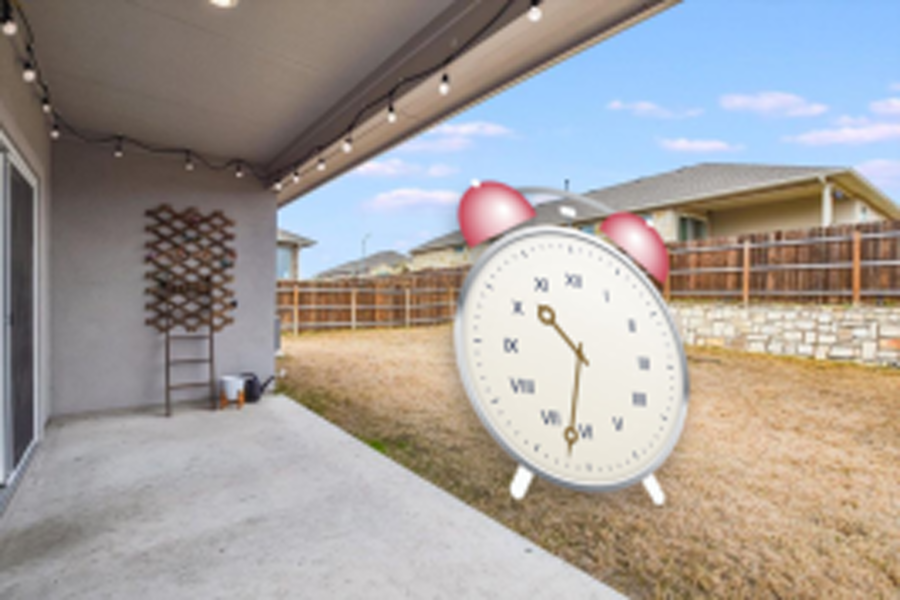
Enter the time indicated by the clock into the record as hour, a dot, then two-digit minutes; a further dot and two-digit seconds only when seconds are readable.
10.32
